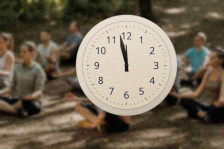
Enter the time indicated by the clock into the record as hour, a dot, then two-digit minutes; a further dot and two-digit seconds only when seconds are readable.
11.58
